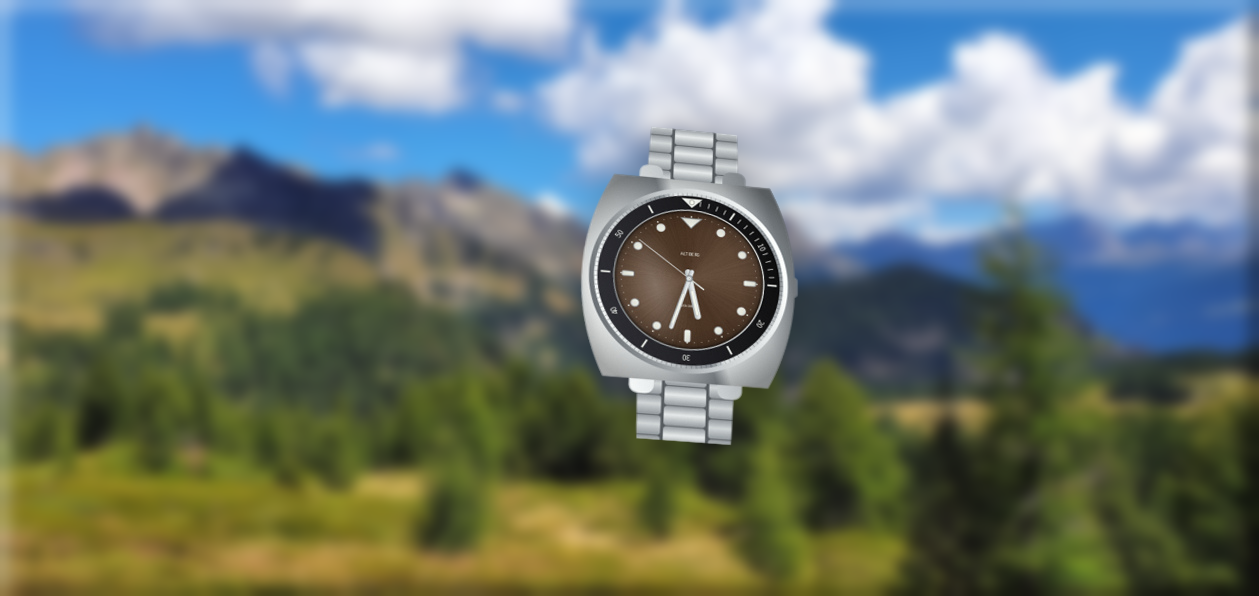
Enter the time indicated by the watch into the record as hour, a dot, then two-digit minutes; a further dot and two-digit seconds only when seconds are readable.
5.32.51
